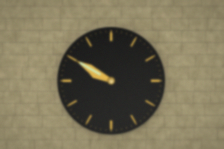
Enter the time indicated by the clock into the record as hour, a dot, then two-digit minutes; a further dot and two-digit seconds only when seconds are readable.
9.50
